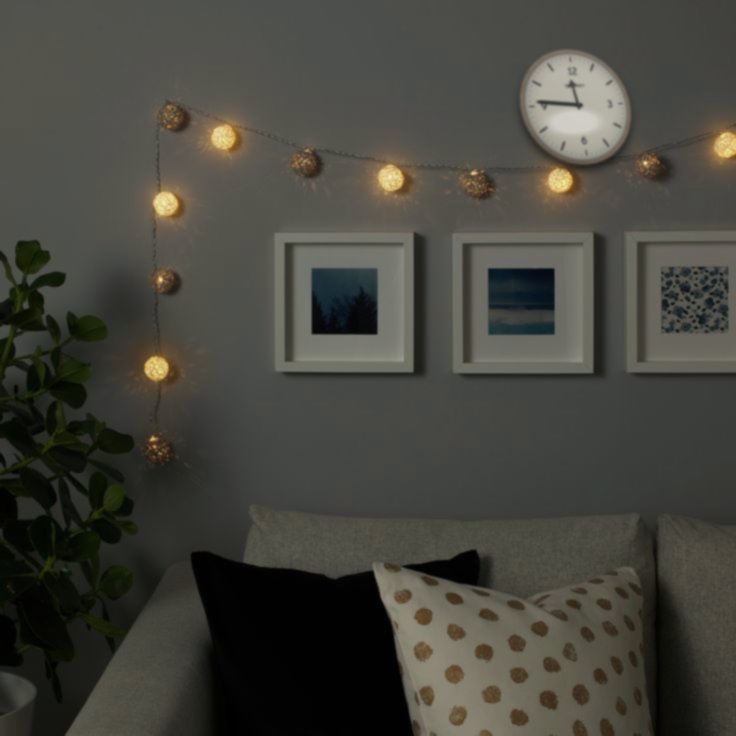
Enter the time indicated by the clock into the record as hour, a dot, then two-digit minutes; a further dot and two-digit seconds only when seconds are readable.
11.46
